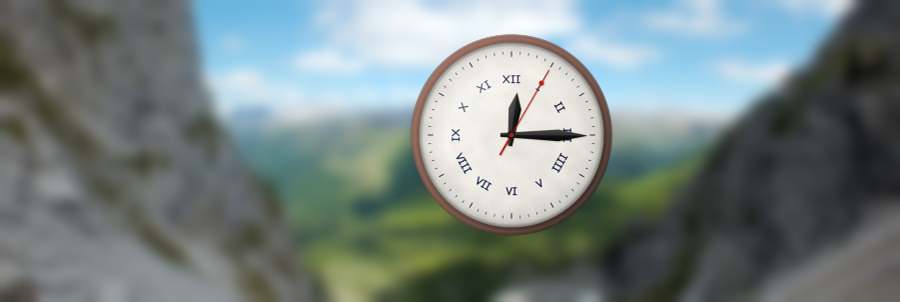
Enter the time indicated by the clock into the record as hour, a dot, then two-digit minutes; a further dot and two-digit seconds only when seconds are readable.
12.15.05
